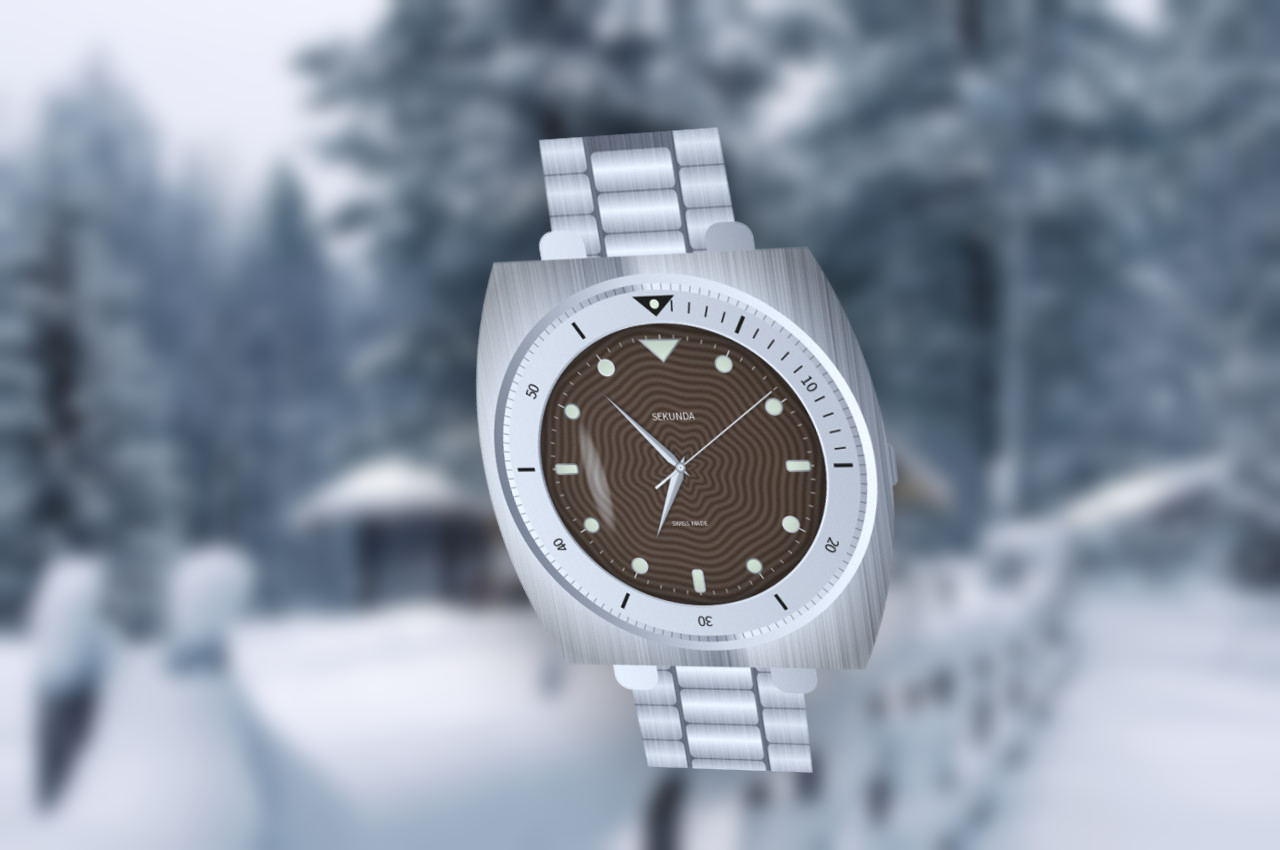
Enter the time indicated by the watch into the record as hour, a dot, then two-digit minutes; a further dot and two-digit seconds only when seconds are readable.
6.53.09
